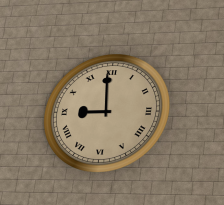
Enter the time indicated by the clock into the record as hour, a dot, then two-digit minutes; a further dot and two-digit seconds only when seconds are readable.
8.59
